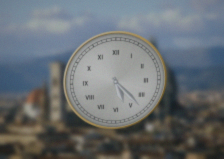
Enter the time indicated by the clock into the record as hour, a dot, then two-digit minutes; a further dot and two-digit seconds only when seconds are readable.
5.23
